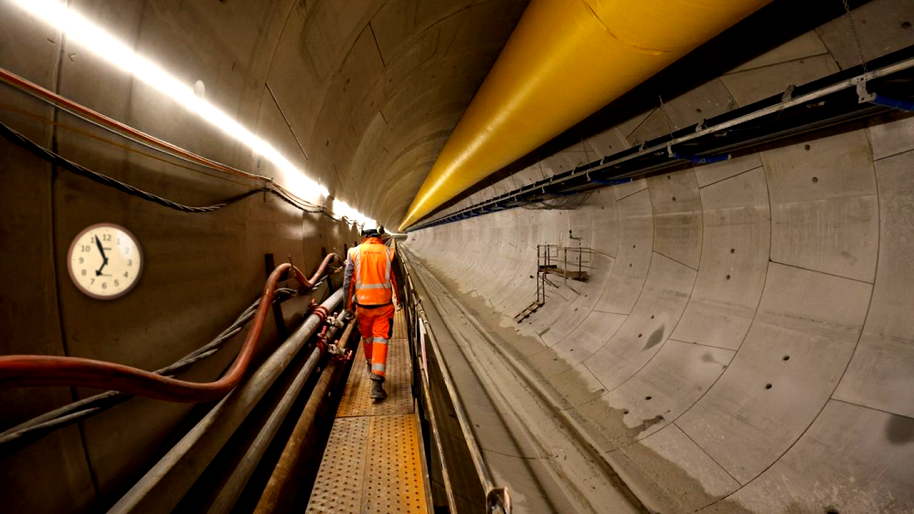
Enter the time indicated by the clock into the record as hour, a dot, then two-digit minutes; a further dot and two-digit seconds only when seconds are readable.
6.56
